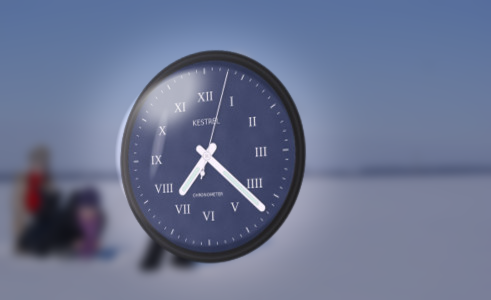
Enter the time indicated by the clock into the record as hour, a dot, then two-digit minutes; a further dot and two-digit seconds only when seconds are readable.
7.22.03
